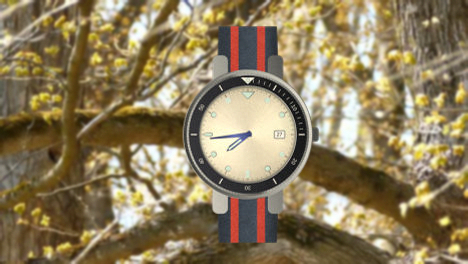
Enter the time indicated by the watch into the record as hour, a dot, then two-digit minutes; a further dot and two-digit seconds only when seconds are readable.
7.44
